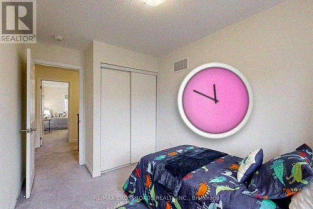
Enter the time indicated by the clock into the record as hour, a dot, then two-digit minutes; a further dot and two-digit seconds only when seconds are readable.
11.49
